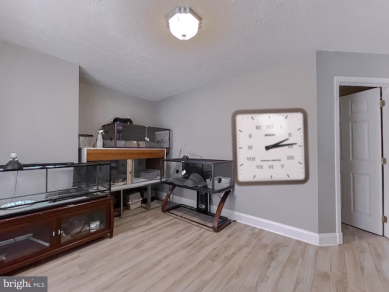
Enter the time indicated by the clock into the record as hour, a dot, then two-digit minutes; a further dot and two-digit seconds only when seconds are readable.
2.14
